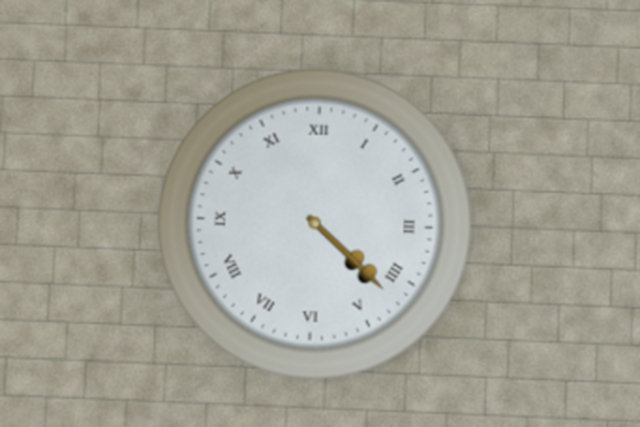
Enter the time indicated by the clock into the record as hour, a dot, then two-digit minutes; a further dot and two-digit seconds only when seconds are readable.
4.22
